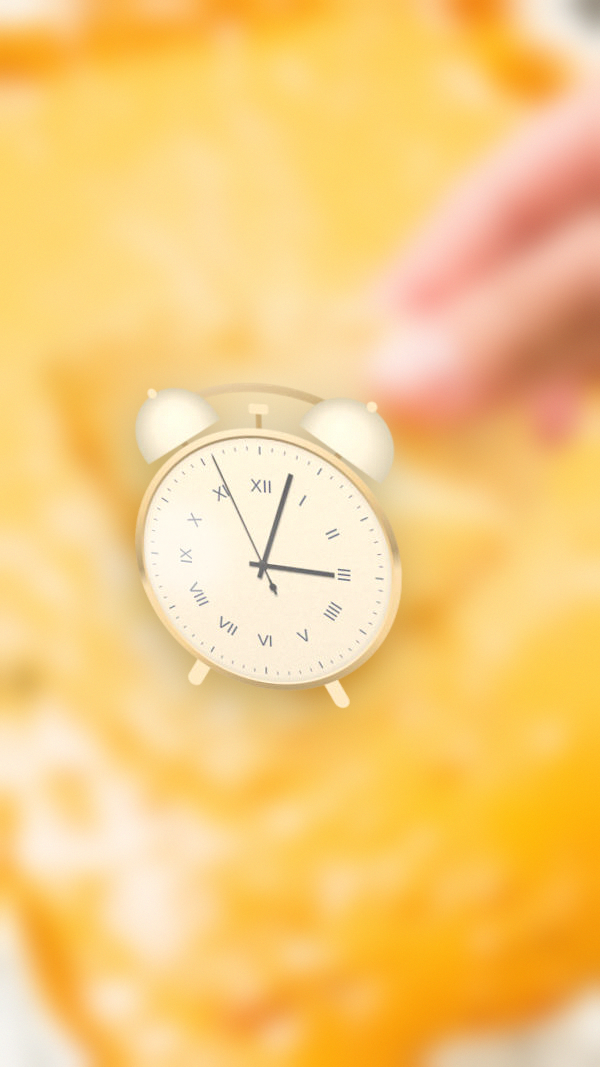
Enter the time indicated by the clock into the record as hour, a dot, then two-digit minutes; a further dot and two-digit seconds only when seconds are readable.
3.02.56
